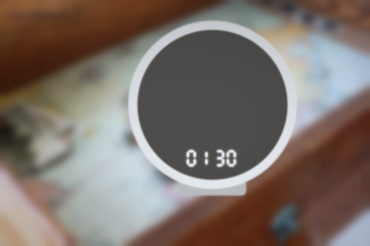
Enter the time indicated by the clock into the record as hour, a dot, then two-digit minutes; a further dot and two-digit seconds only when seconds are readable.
1.30
